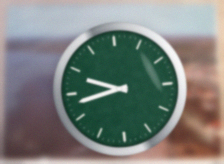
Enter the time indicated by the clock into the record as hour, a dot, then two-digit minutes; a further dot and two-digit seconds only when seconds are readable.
9.43
